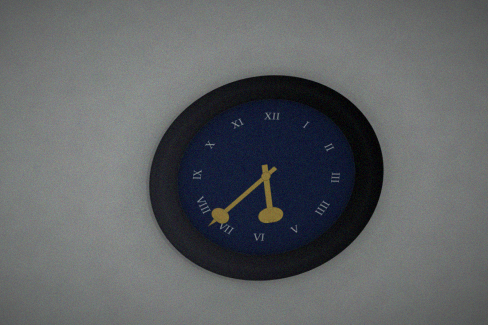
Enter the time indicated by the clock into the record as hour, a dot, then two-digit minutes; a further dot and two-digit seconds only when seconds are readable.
5.37
